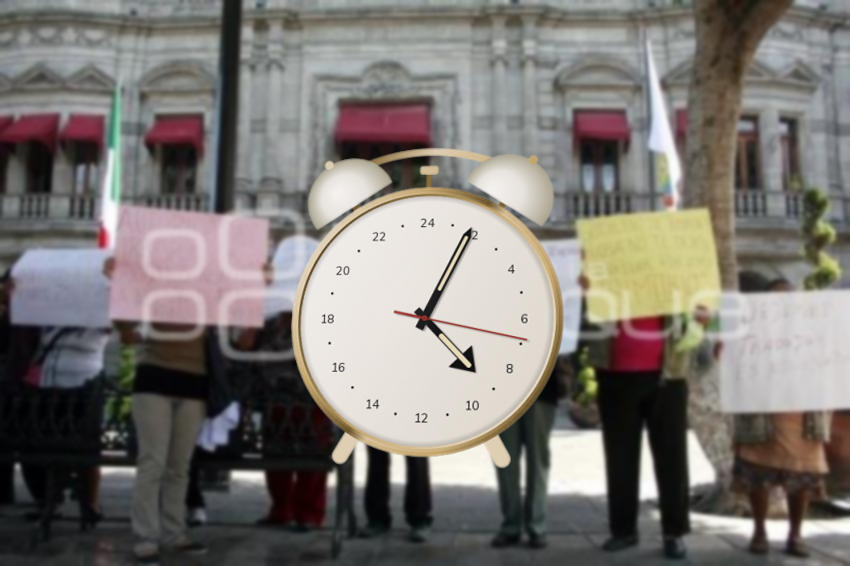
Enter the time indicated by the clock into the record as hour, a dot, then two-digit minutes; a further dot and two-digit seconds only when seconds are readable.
9.04.17
